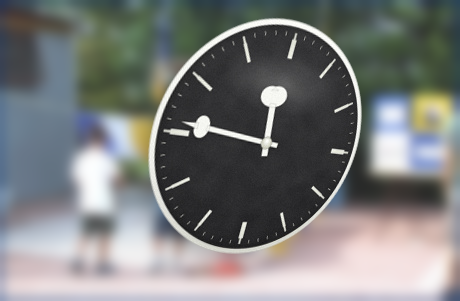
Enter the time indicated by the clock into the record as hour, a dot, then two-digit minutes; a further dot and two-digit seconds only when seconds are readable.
11.46
